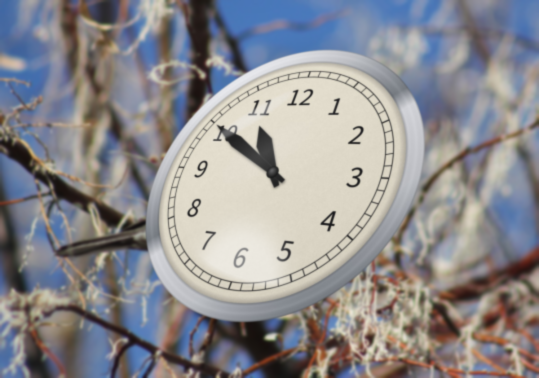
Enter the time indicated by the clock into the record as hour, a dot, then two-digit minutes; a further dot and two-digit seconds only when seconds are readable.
10.50
